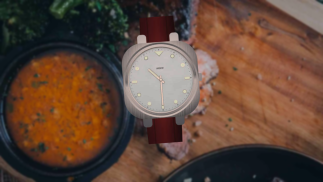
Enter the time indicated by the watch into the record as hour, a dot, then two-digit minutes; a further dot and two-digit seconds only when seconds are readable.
10.30
